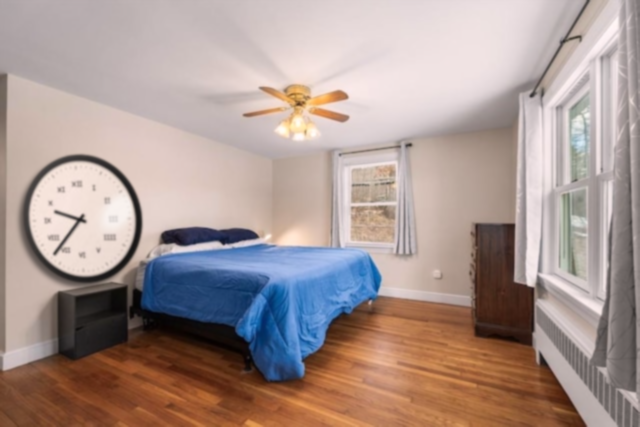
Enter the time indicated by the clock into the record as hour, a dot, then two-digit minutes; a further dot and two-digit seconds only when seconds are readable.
9.37
